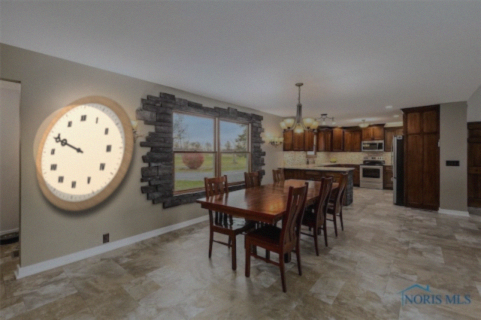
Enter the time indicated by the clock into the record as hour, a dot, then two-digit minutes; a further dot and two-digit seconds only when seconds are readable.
9.49
